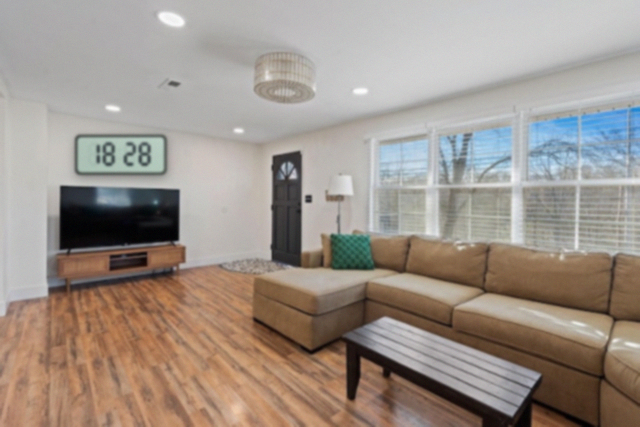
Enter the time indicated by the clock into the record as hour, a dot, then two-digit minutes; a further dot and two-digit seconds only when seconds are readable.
18.28
